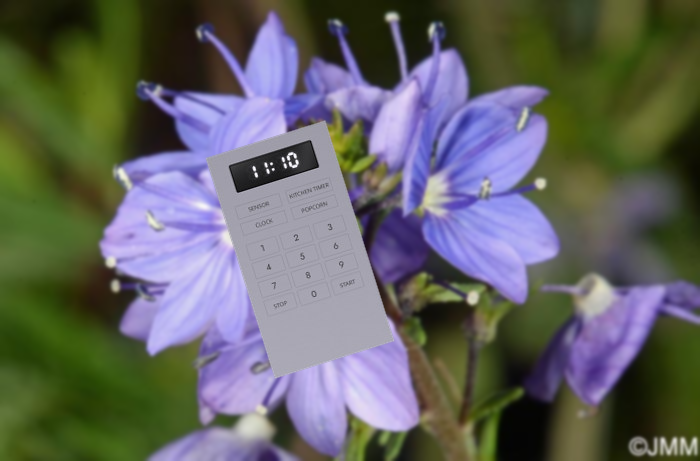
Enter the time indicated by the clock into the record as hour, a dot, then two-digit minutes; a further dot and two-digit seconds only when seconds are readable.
11.10
